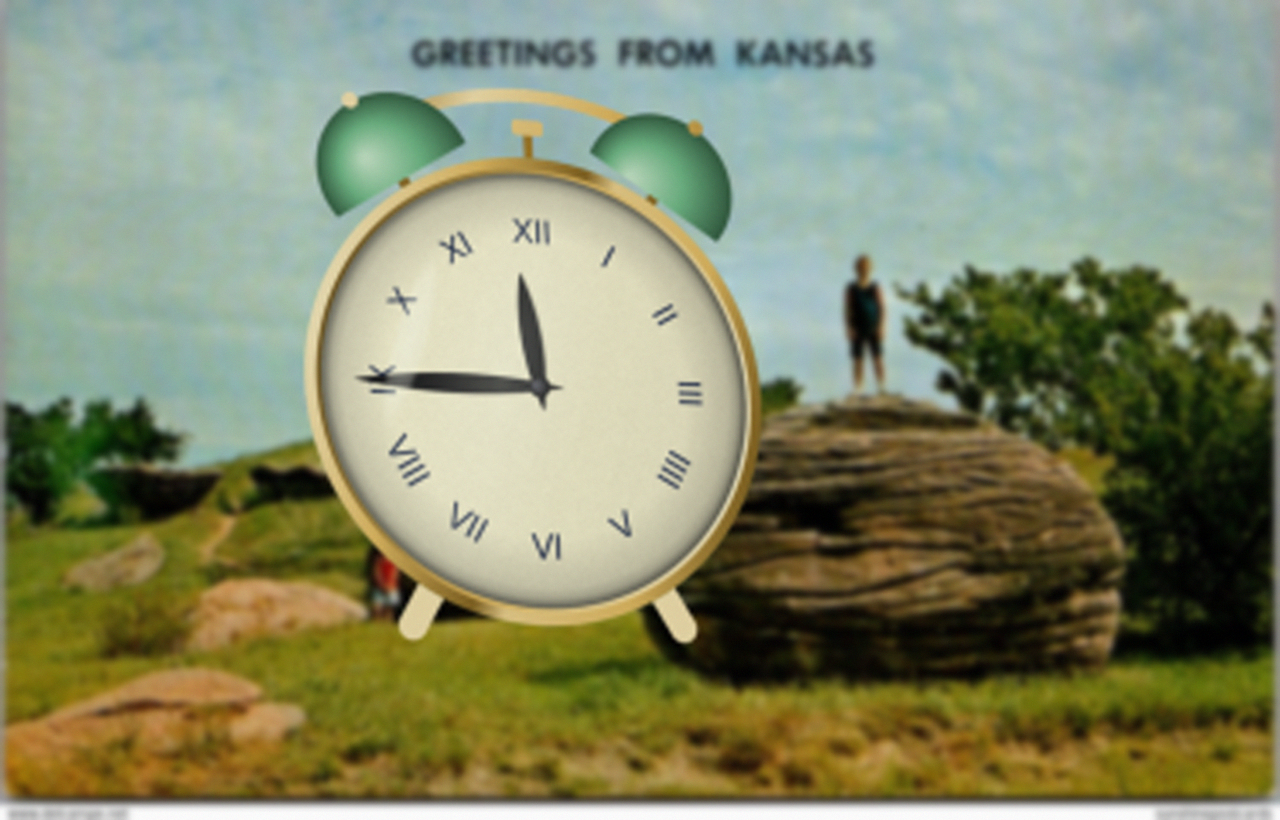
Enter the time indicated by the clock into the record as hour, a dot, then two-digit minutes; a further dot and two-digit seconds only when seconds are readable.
11.45
